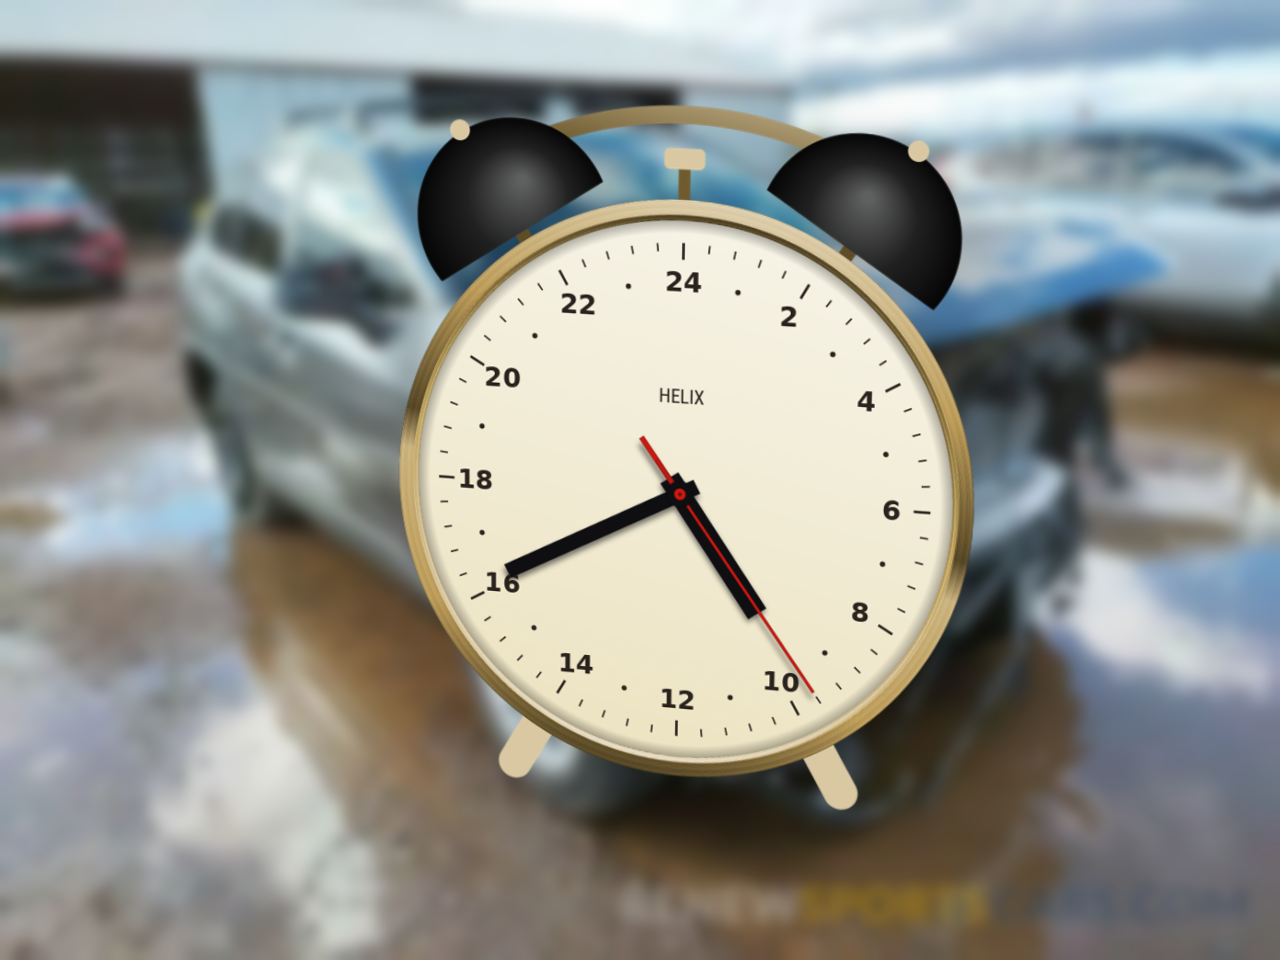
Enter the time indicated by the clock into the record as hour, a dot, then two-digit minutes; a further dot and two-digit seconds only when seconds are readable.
9.40.24
